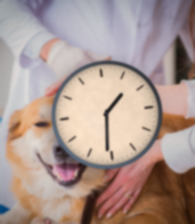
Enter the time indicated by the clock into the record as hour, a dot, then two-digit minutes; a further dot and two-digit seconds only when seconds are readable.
1.31
